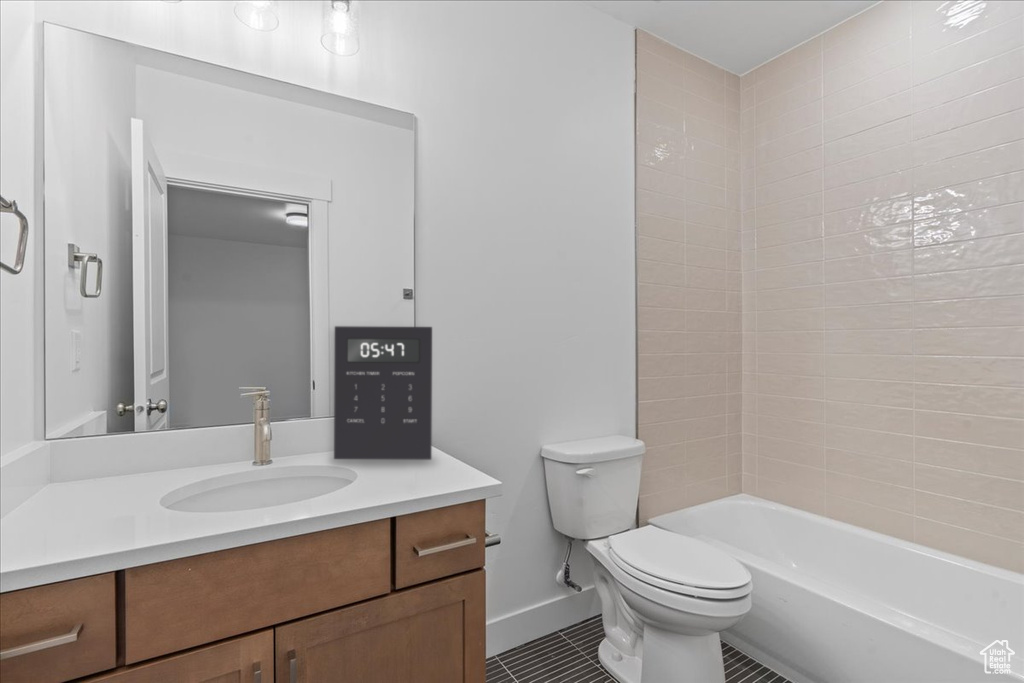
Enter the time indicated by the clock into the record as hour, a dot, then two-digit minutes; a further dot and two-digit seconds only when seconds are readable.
5.47
